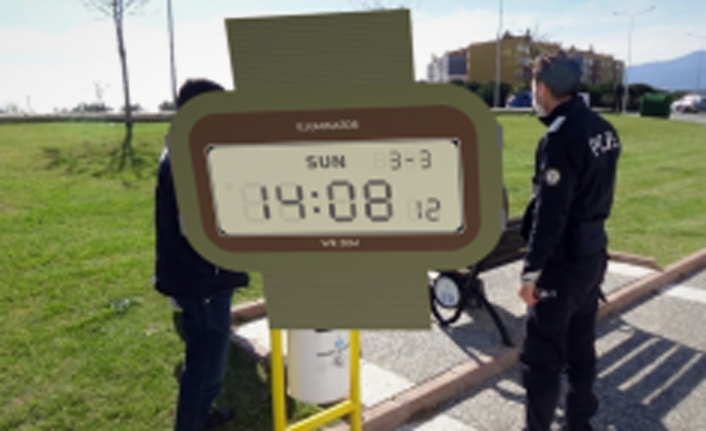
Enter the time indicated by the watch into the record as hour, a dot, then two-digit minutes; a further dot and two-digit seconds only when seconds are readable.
14.08.12
